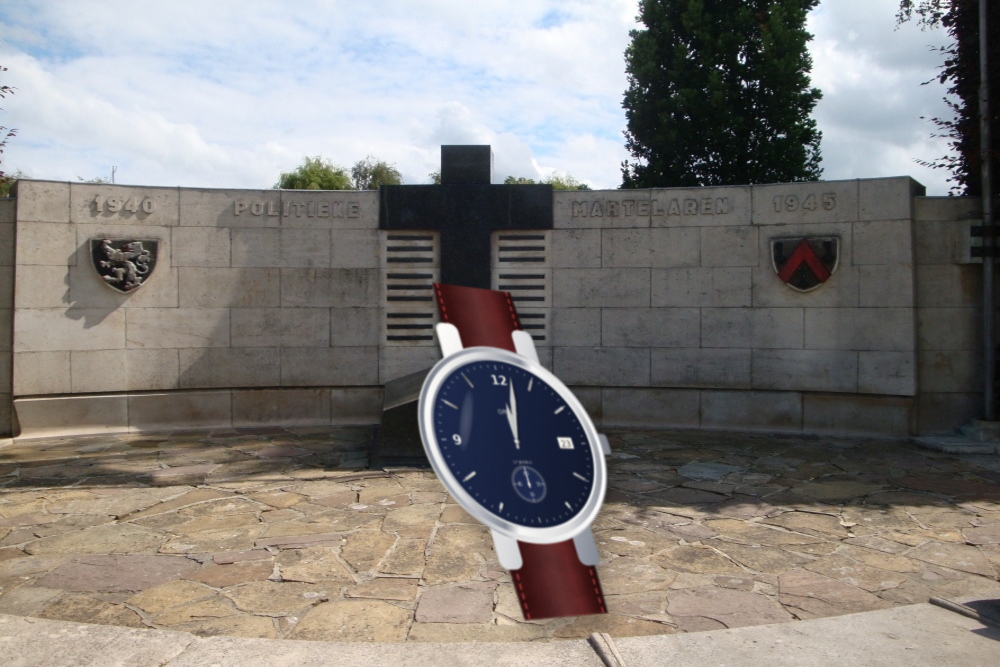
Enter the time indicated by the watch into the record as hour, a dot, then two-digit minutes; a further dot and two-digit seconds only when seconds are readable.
12.02
